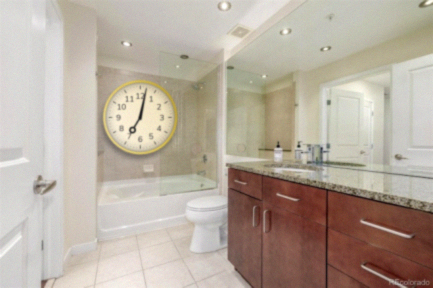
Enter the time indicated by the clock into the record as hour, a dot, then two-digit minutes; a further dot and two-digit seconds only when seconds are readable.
7.02
